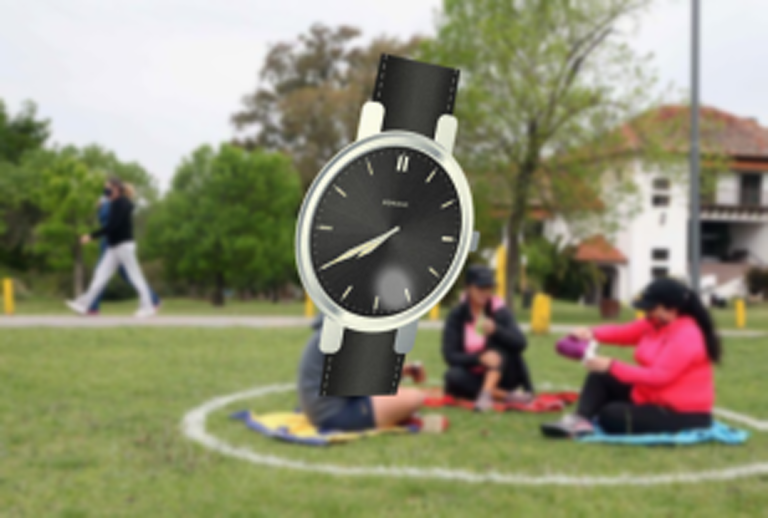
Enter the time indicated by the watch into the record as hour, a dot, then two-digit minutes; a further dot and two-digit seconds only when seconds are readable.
7.40
